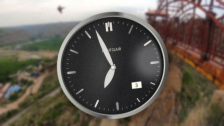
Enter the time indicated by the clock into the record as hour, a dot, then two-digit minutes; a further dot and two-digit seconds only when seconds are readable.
6.57
